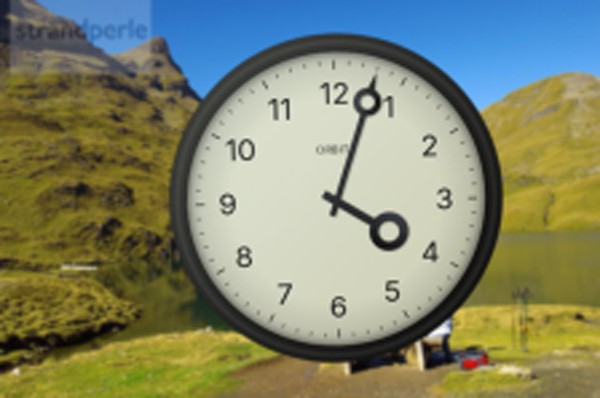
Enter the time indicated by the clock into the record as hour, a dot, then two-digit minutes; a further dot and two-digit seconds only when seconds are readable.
4.03
